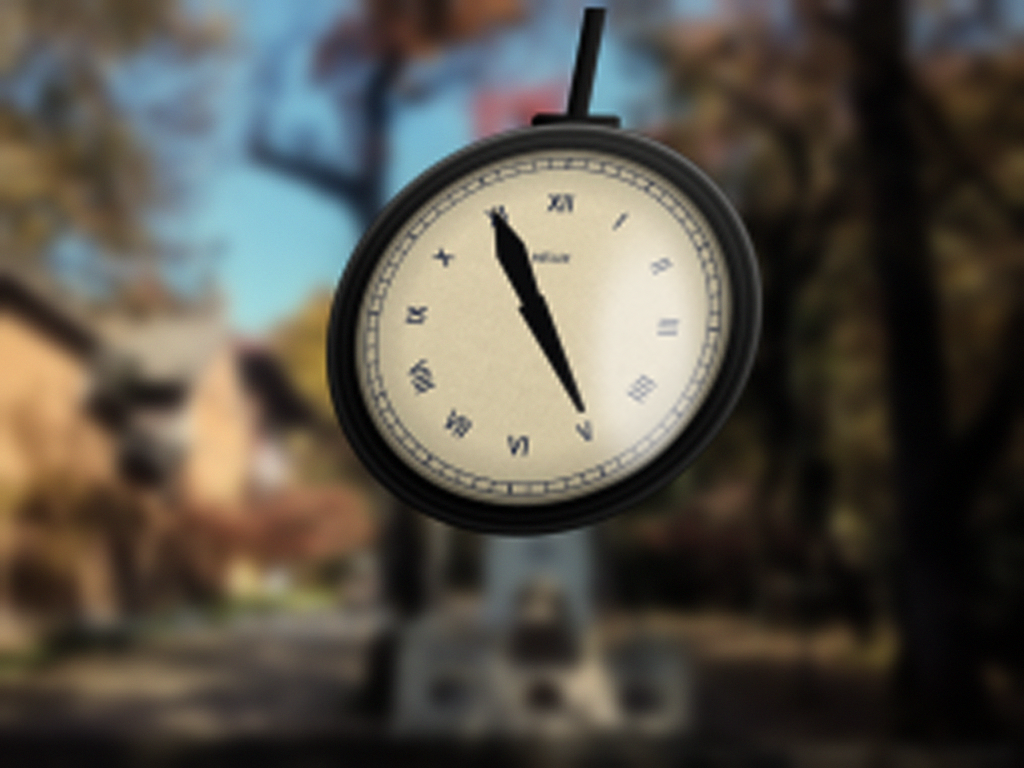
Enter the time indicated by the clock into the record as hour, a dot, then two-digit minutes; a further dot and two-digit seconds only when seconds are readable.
4.55
